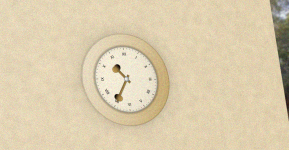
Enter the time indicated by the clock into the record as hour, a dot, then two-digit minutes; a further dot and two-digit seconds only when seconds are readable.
10.35
